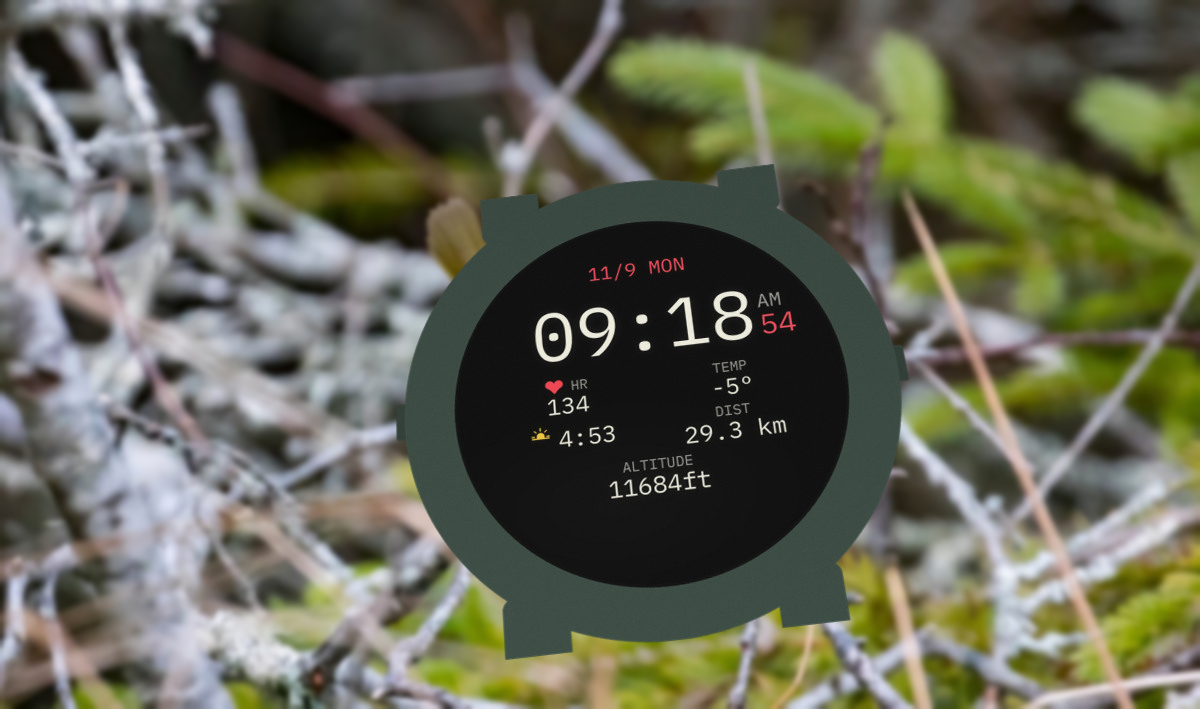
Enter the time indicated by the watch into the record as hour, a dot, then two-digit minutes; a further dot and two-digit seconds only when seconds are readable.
9.18.54
